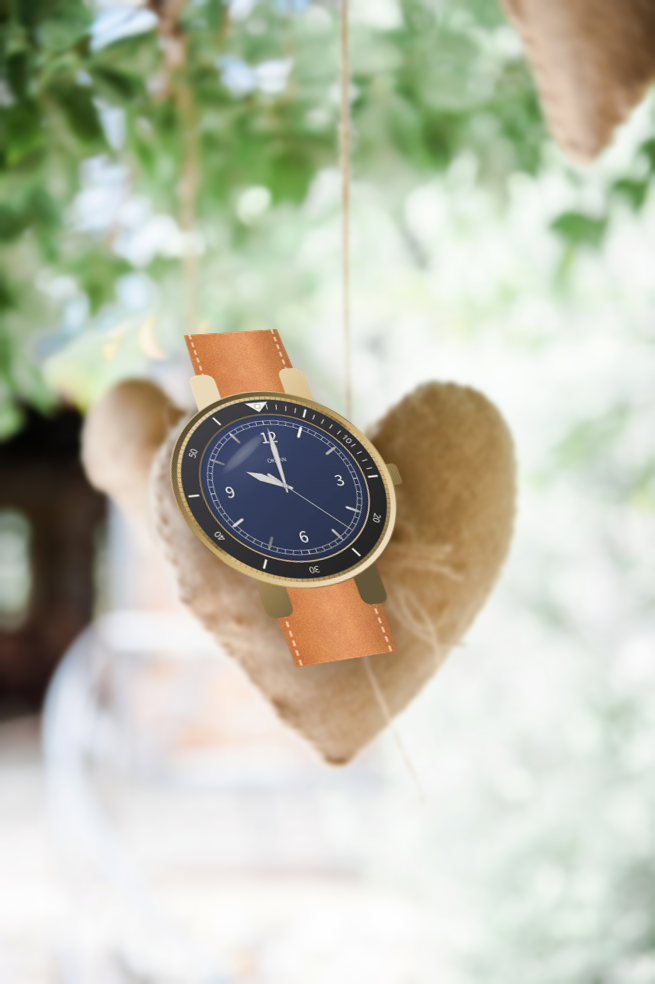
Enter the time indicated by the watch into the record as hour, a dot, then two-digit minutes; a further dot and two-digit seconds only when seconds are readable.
10.00.23
